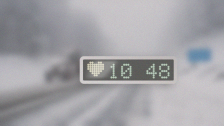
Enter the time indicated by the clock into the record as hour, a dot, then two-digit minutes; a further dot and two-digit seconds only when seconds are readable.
10.48
